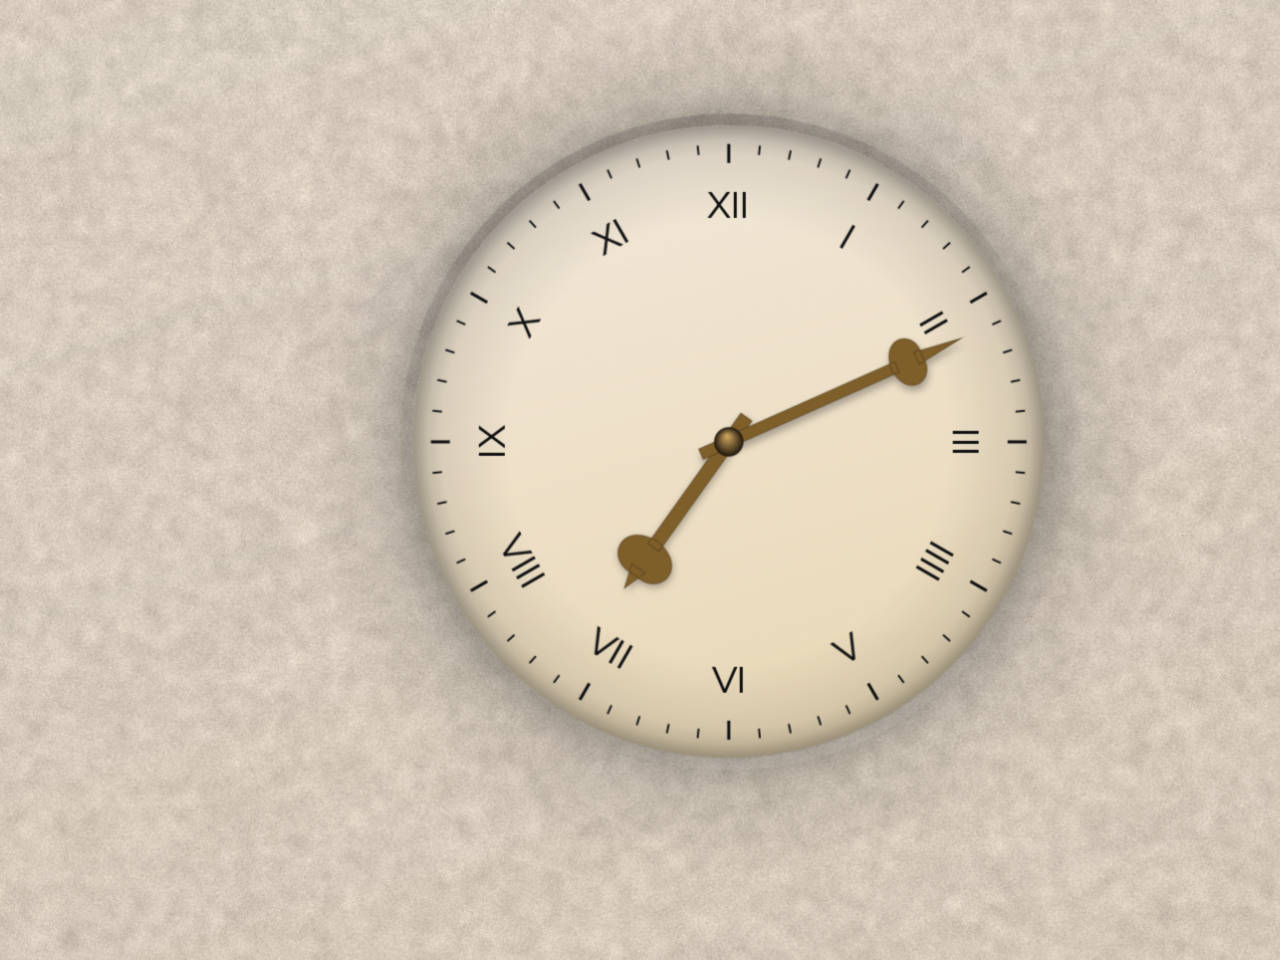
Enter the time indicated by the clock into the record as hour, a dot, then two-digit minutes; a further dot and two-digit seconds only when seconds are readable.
7.11
